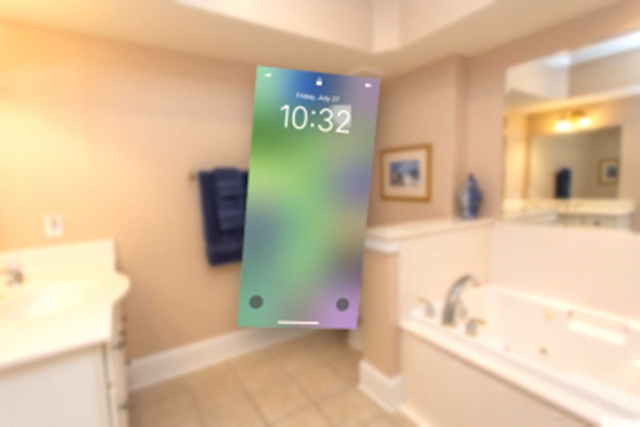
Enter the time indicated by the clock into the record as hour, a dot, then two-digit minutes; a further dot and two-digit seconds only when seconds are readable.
10.32
